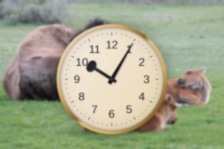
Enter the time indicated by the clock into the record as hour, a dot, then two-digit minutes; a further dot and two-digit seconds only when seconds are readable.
10.05
